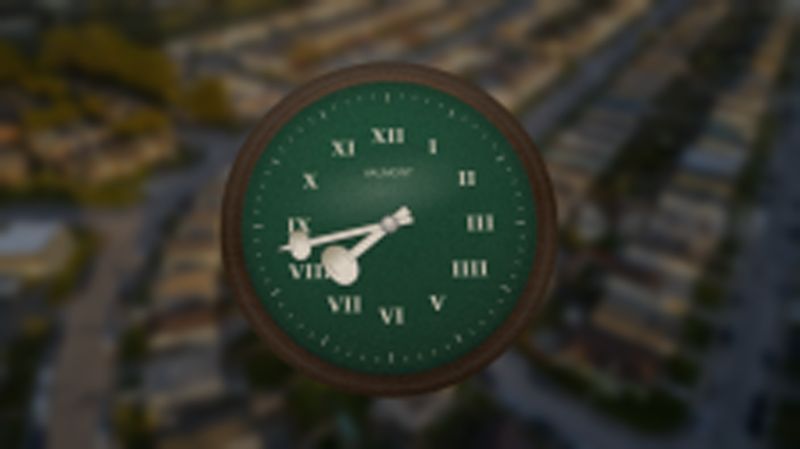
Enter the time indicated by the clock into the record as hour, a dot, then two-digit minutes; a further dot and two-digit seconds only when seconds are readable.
7.43
